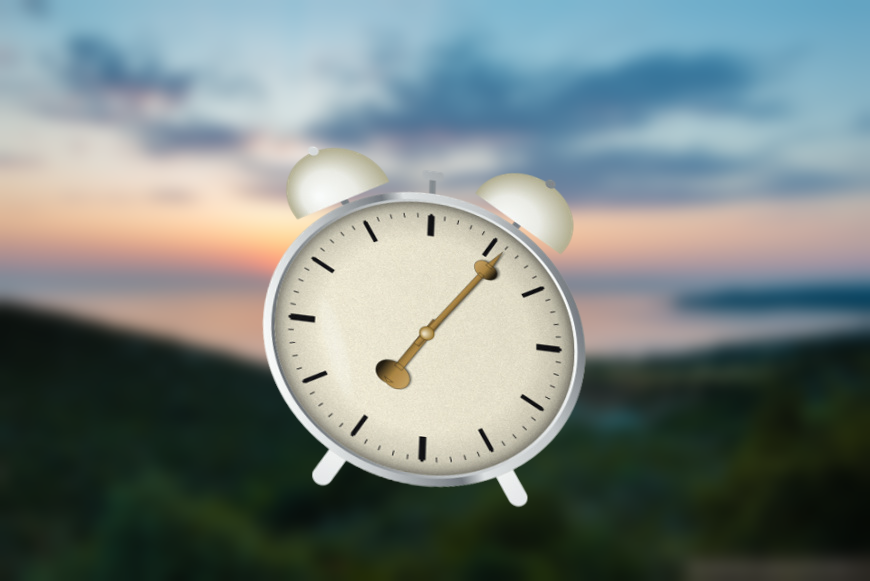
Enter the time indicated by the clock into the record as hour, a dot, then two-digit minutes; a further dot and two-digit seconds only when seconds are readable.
7.06
